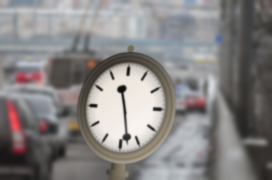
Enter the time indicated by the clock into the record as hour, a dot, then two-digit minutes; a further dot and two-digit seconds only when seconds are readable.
11.28
